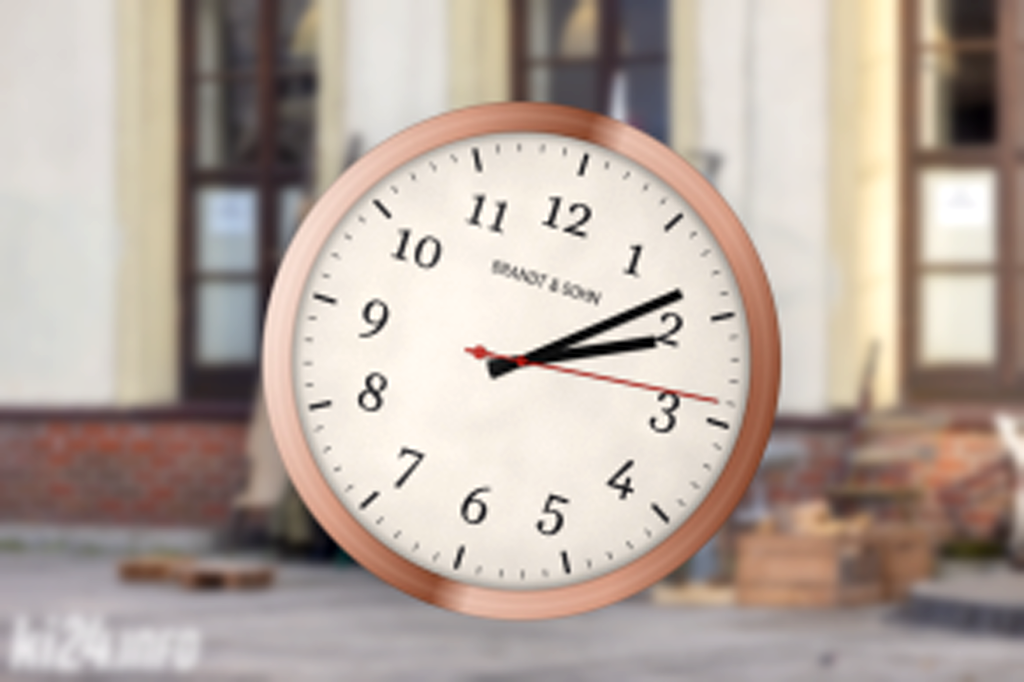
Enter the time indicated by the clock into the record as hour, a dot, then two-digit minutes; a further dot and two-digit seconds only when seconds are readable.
2.08.14
